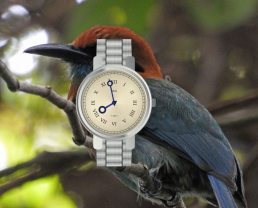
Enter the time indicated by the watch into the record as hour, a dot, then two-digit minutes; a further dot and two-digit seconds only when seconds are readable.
7.58
